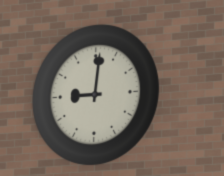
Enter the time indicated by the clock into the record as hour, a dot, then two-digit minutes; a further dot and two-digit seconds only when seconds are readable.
9.01
